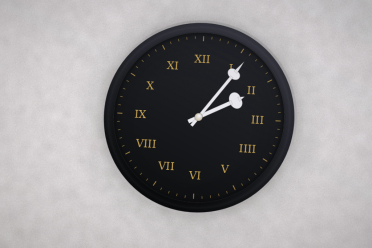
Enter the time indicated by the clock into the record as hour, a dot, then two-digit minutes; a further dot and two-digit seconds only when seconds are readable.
2.06
